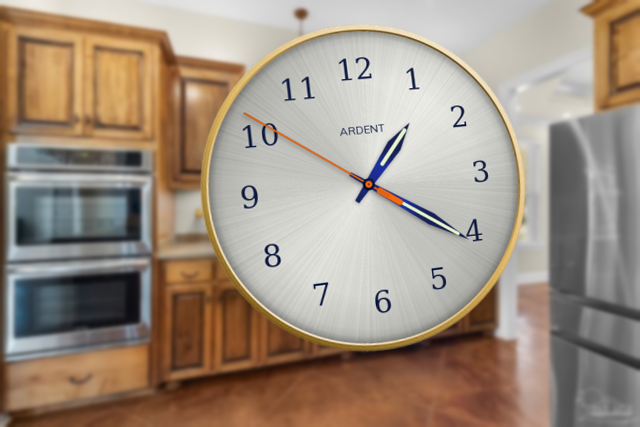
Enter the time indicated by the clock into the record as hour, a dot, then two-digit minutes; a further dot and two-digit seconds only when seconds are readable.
1.20.51
